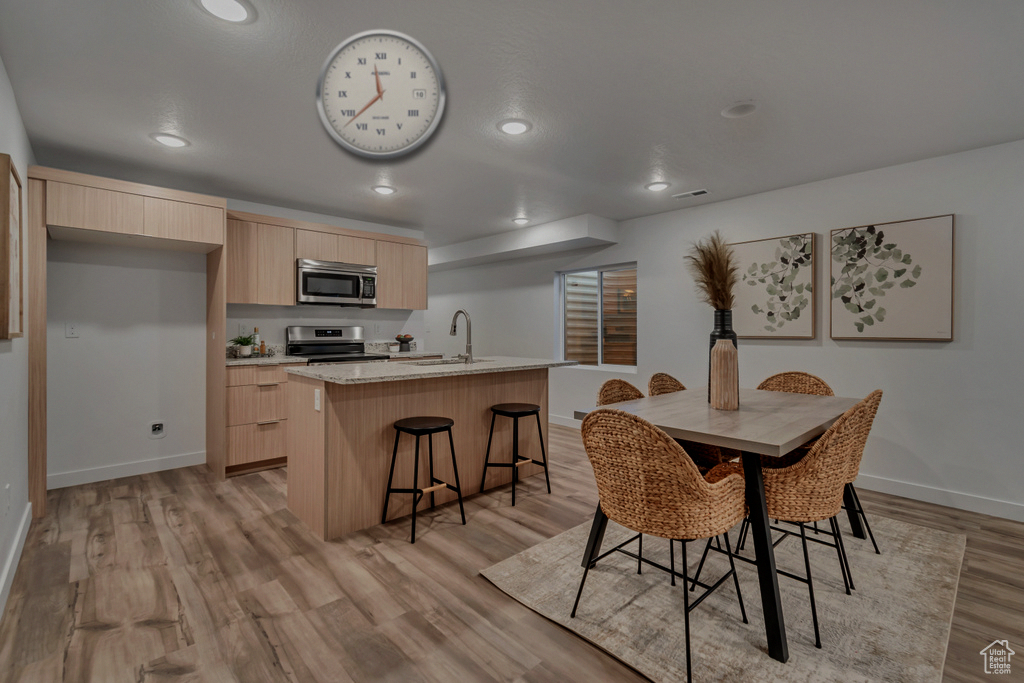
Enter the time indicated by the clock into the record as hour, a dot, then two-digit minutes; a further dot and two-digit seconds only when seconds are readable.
11.38
